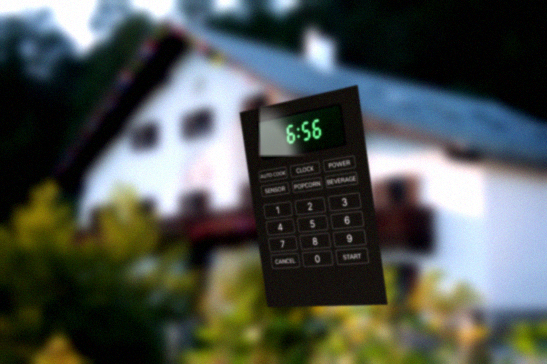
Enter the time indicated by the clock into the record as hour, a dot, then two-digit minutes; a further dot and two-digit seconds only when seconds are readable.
6.56
